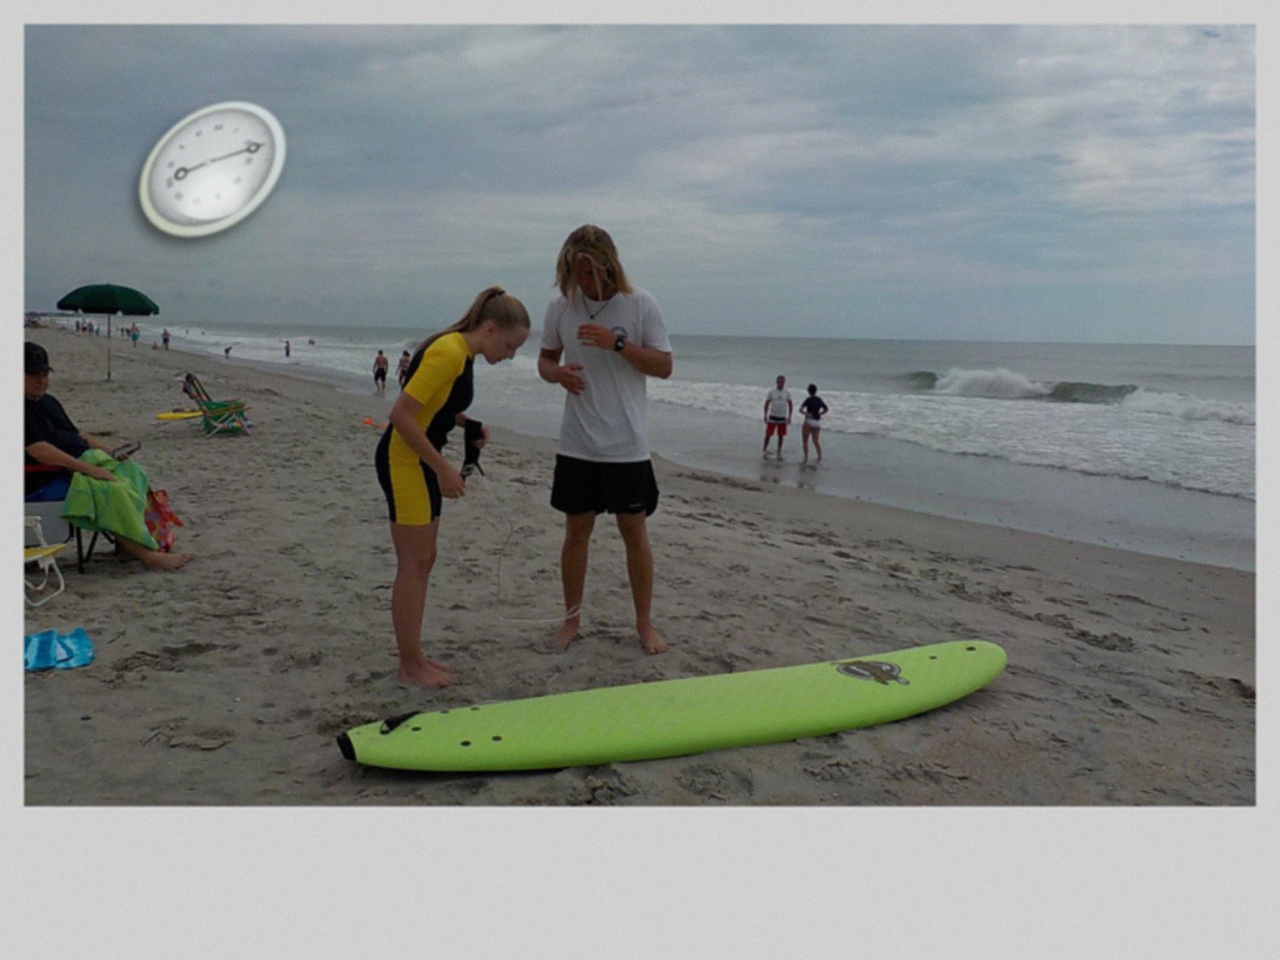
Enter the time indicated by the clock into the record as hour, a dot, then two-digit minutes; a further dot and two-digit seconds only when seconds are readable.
8.12
